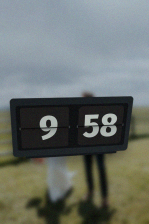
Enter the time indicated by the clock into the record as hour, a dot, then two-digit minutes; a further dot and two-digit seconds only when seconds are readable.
9.58
